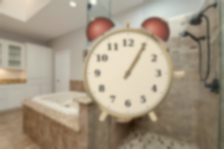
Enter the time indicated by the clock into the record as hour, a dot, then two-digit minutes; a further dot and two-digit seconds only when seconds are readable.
1.05
